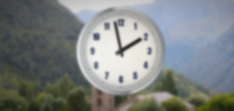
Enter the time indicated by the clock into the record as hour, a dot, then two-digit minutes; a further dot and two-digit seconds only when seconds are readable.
1.58
